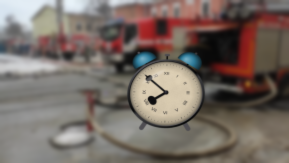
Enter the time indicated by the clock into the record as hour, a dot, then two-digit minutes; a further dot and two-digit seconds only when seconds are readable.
7.52
